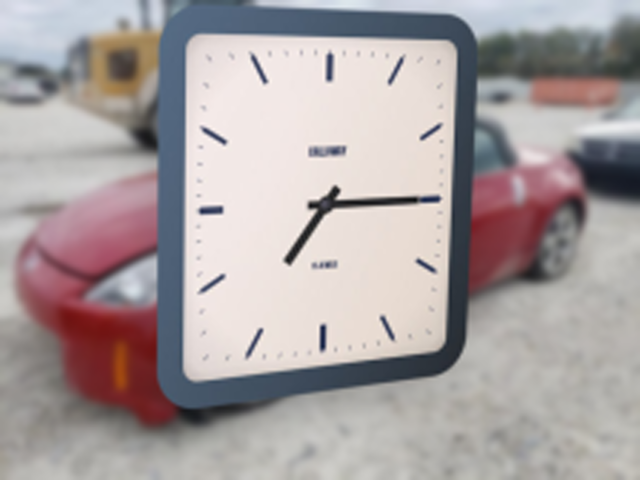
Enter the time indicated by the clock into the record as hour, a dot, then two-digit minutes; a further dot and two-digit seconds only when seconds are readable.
7.15
